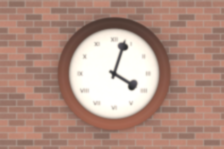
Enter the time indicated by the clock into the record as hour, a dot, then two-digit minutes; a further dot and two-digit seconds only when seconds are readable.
4.03
